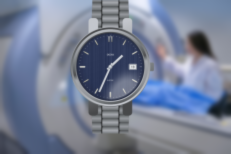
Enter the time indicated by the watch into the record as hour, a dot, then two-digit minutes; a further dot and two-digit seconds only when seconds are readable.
1.34
